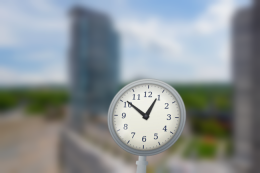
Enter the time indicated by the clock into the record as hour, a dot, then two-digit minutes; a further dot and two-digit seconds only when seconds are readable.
12.51
